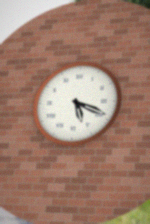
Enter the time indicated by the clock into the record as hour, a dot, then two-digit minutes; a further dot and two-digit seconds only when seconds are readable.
5.19
